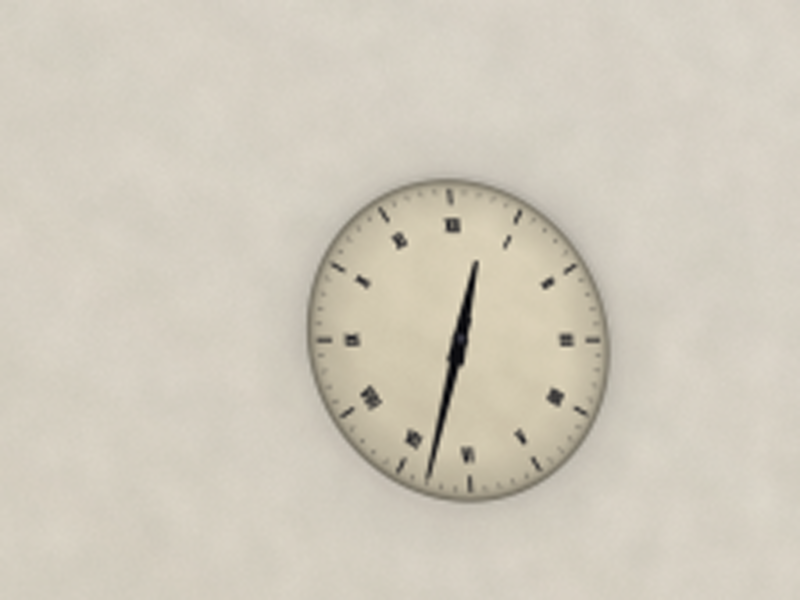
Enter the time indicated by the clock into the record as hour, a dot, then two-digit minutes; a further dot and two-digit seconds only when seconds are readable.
12.33
